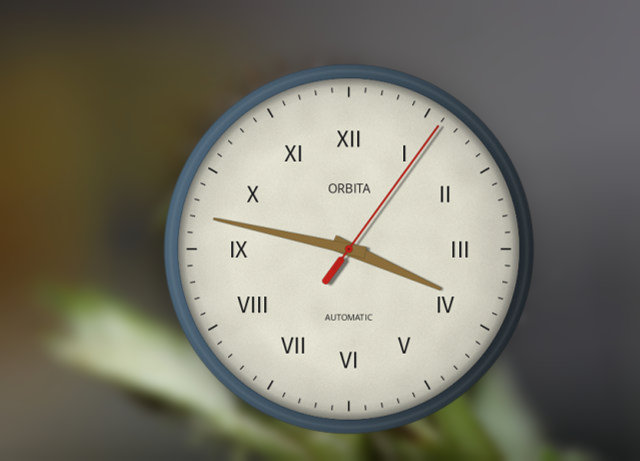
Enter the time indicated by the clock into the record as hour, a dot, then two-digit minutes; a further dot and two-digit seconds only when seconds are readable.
3.47.06
